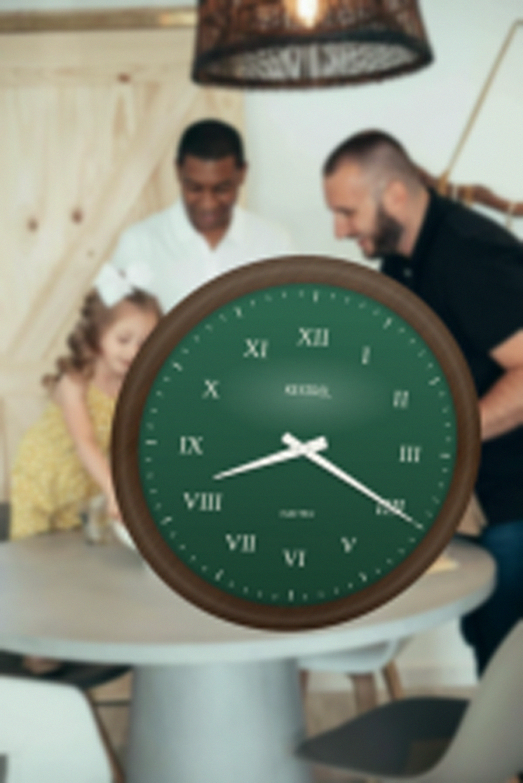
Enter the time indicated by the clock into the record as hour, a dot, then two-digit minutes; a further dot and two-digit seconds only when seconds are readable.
8.20
